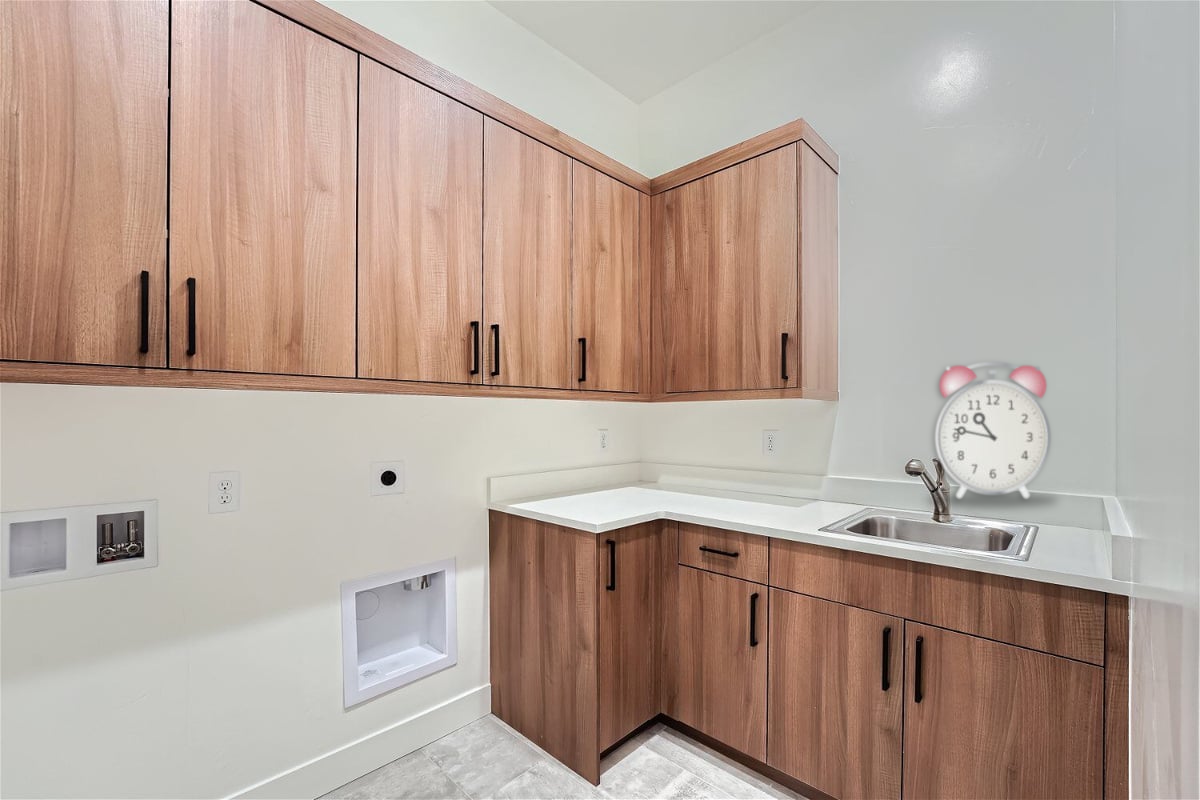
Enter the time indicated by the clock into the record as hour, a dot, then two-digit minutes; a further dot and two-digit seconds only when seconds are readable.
10.47
